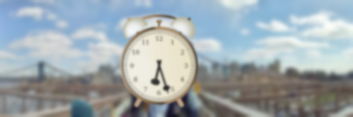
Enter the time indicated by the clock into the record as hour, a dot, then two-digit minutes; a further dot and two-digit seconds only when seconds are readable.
6.27
